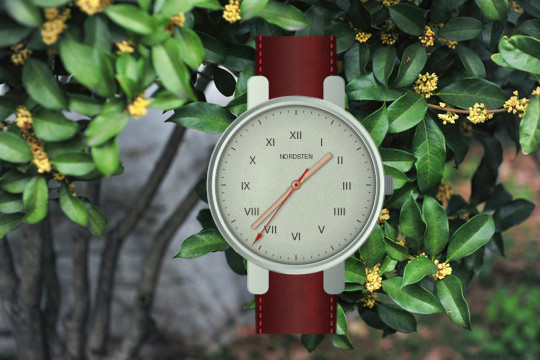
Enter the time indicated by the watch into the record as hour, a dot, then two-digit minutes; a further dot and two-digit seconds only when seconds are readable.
1.37.36
